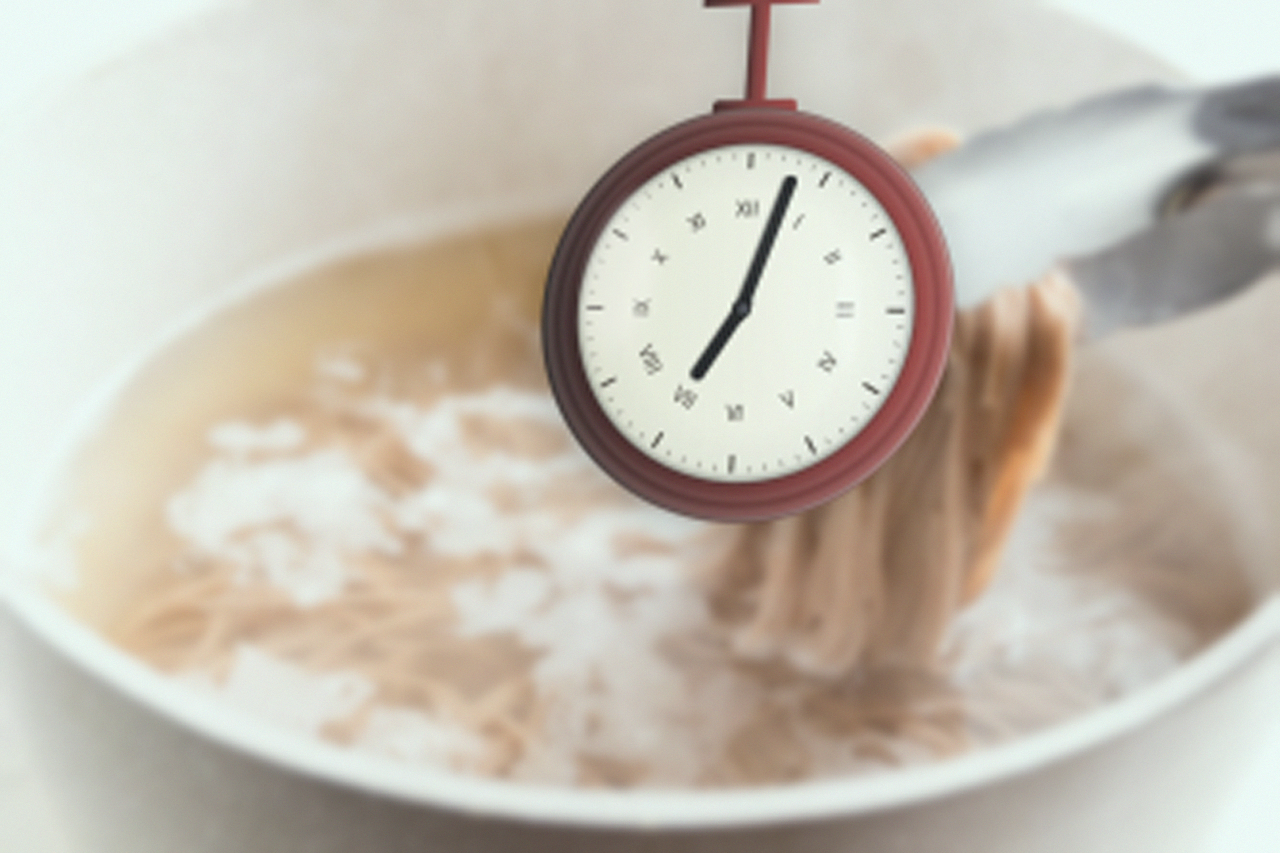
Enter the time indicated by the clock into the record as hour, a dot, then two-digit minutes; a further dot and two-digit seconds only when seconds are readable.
7.03
